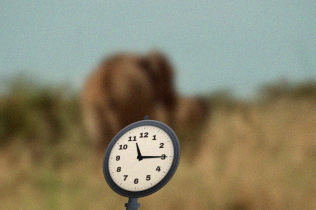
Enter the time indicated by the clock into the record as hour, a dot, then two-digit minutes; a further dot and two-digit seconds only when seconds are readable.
11.15
